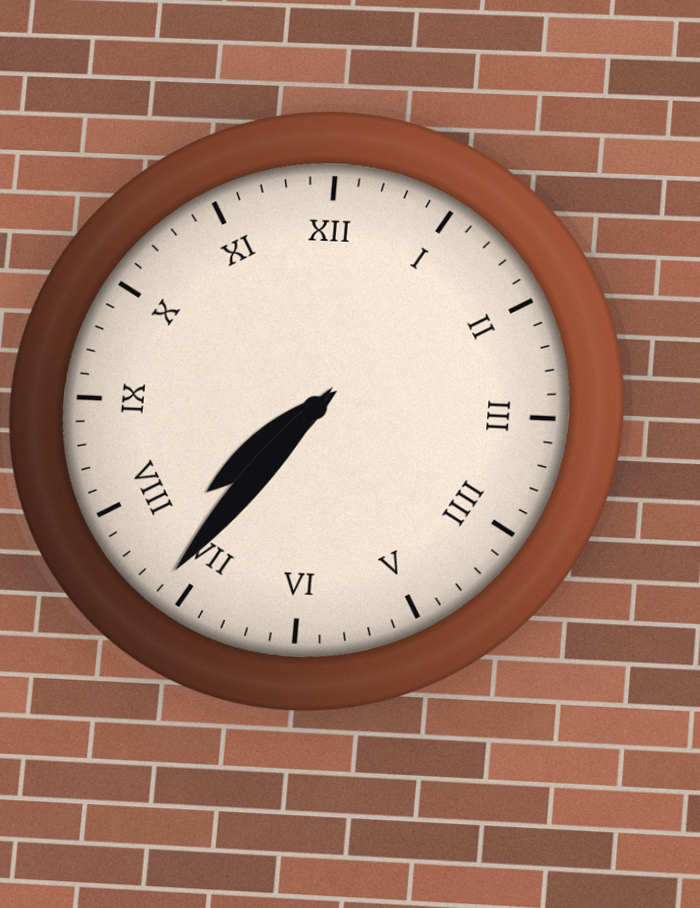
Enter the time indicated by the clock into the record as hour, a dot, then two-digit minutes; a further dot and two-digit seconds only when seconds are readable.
7.36
